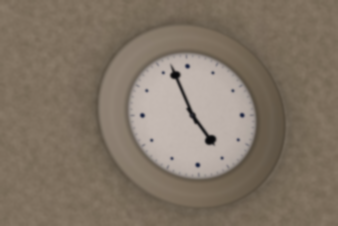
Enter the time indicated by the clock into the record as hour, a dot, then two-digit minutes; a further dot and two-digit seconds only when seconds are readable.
4.57
